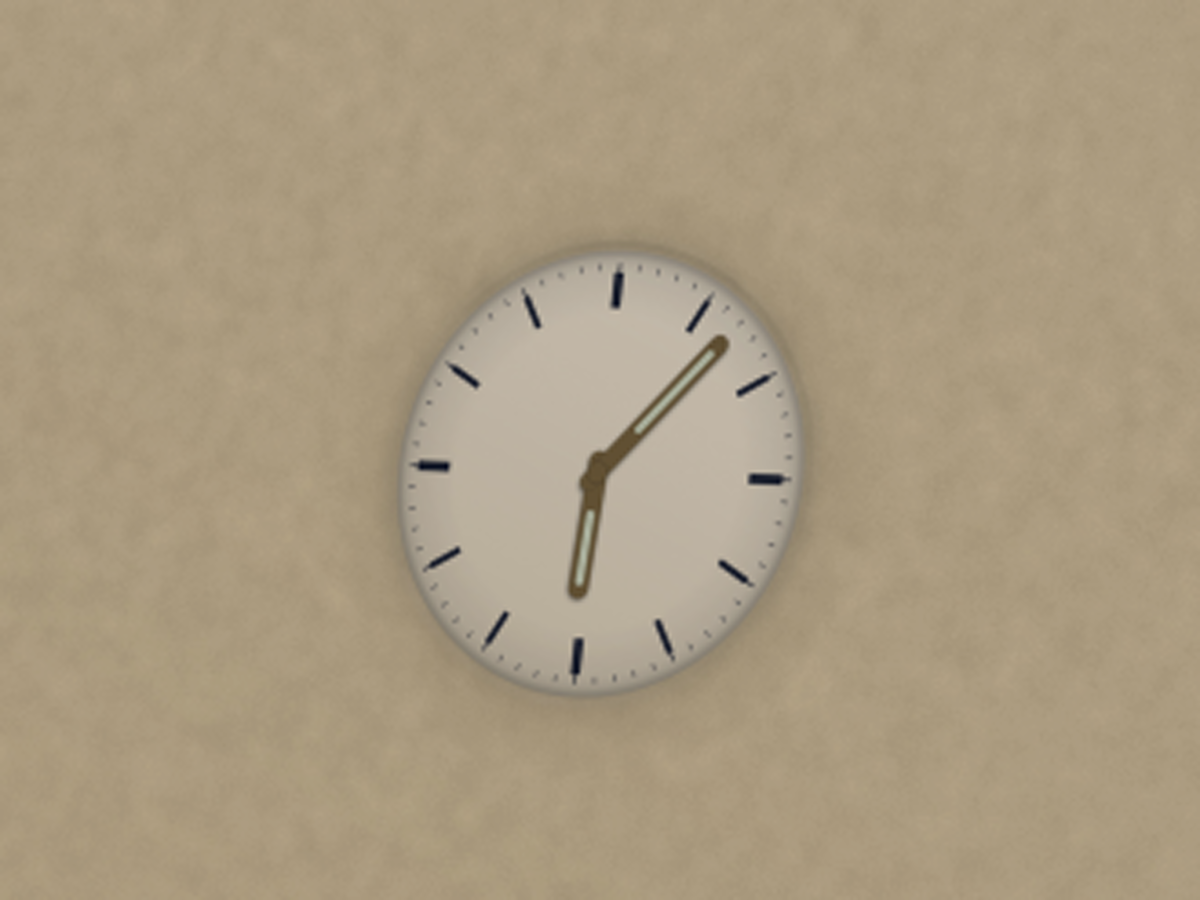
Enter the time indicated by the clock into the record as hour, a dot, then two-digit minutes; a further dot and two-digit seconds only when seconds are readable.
6.07
